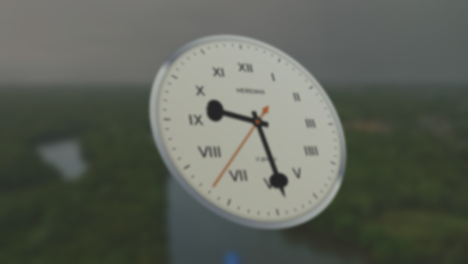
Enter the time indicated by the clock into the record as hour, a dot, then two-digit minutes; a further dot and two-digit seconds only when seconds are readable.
9.28.37
